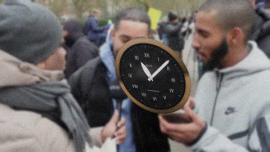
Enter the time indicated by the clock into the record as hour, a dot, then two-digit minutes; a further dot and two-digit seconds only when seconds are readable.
11.08
